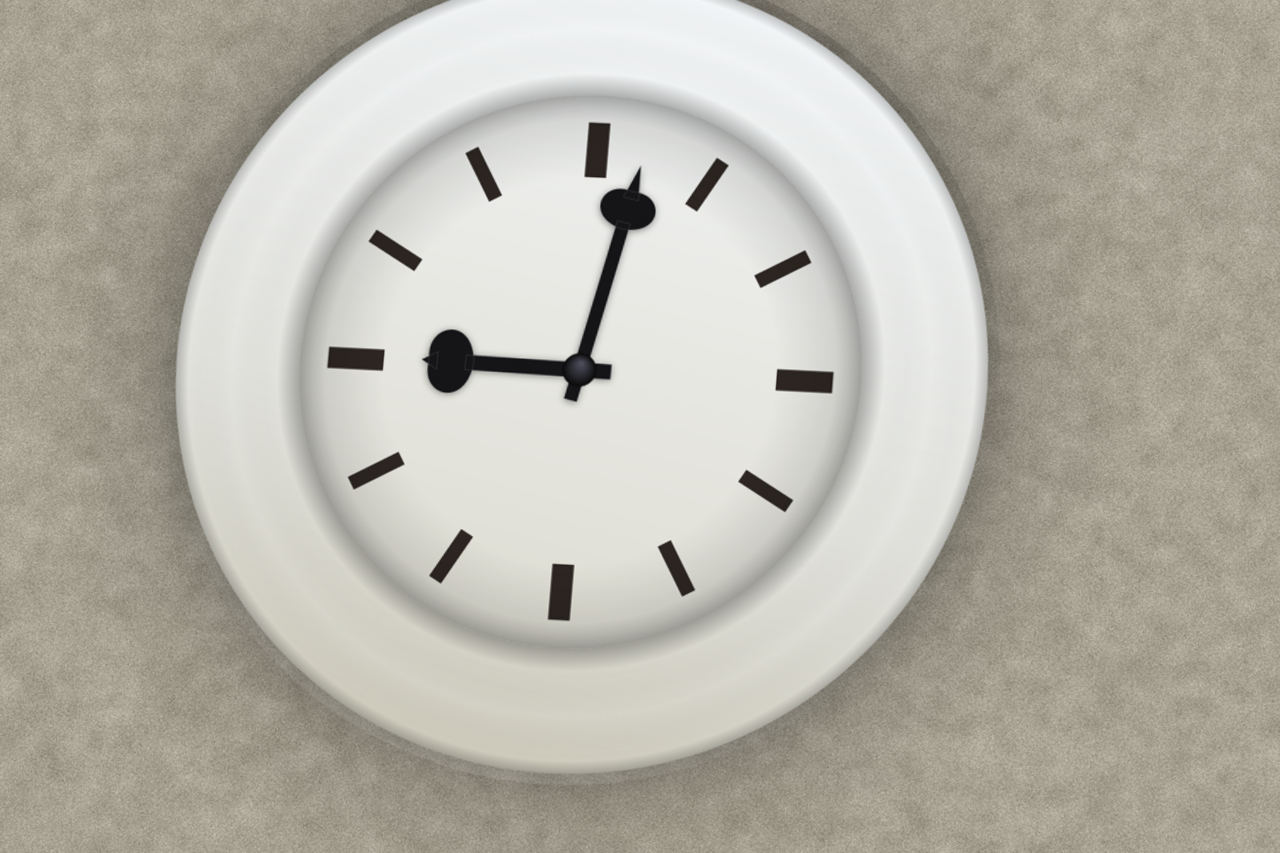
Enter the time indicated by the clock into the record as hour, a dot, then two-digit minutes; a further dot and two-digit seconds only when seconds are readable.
9.02
